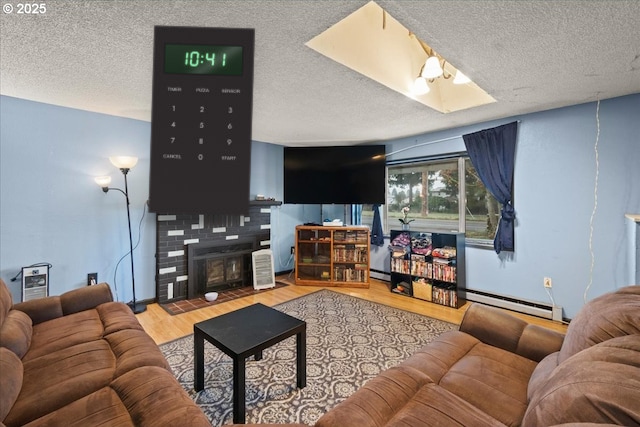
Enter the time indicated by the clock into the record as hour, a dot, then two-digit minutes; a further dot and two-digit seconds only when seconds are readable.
10.41
